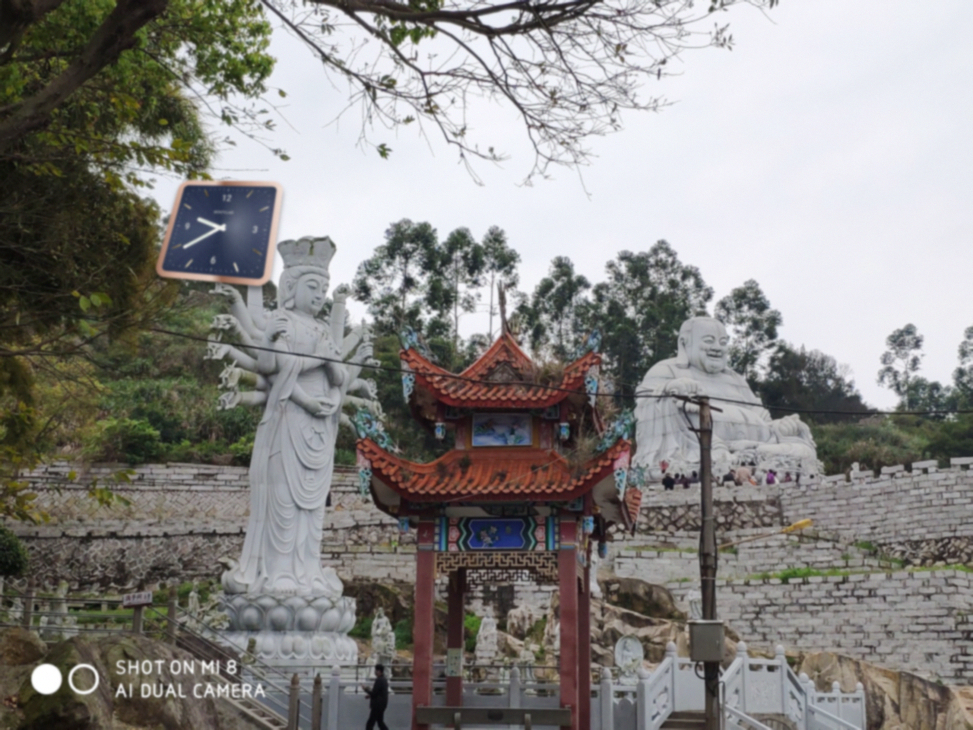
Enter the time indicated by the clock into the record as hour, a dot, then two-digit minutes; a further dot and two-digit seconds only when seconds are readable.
9.39
